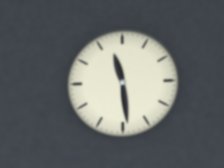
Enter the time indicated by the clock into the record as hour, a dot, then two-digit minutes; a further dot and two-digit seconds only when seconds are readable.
11.29
